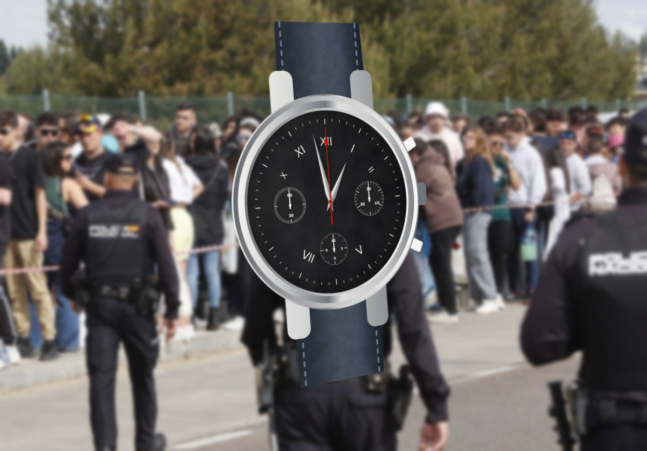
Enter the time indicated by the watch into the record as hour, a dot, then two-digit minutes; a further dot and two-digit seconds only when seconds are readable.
12.58
